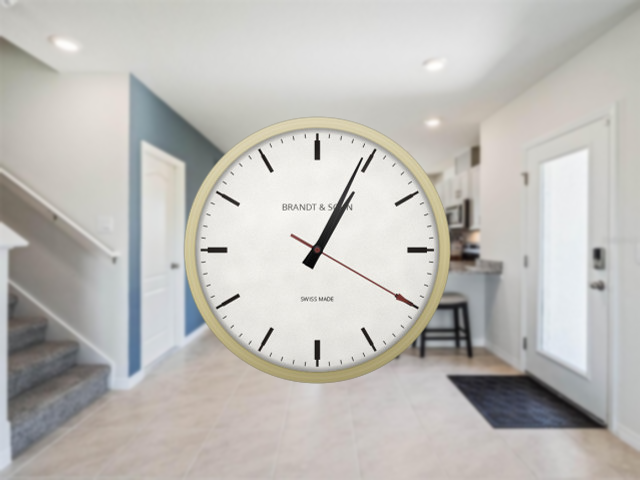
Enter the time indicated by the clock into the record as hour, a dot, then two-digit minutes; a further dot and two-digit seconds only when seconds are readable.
1.04.20
